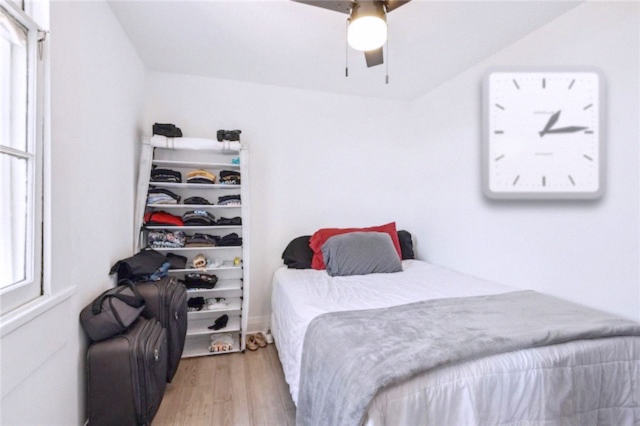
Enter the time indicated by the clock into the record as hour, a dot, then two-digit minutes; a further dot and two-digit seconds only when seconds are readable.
1.14
